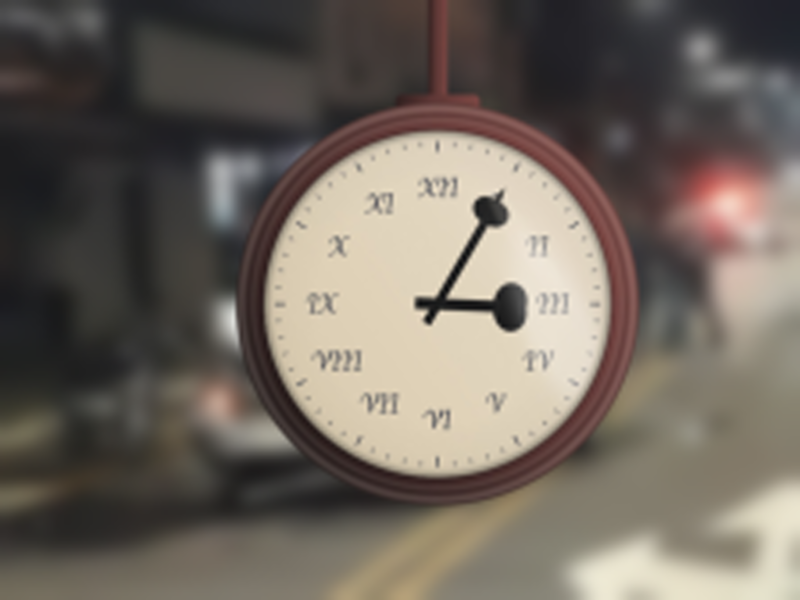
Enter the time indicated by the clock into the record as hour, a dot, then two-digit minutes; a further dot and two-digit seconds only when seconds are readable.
3.05
